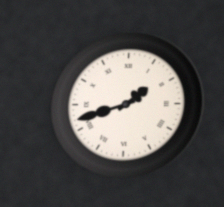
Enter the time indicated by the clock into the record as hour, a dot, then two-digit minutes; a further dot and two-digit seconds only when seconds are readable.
1.42
